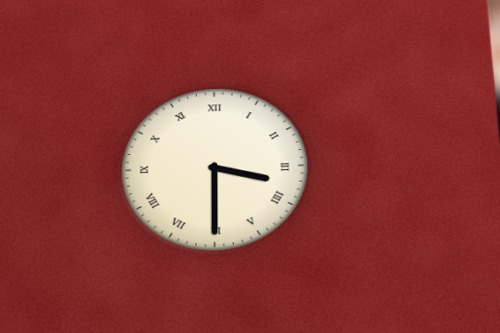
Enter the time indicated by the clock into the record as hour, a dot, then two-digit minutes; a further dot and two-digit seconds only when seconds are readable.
3.30
